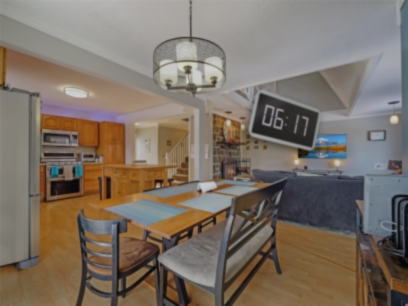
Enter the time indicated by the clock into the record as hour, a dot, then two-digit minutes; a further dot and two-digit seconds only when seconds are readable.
6.17
